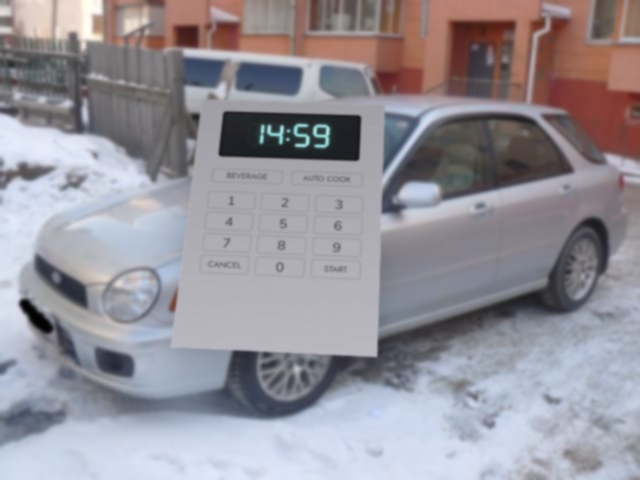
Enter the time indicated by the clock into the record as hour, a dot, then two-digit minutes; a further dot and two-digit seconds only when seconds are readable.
14.59
